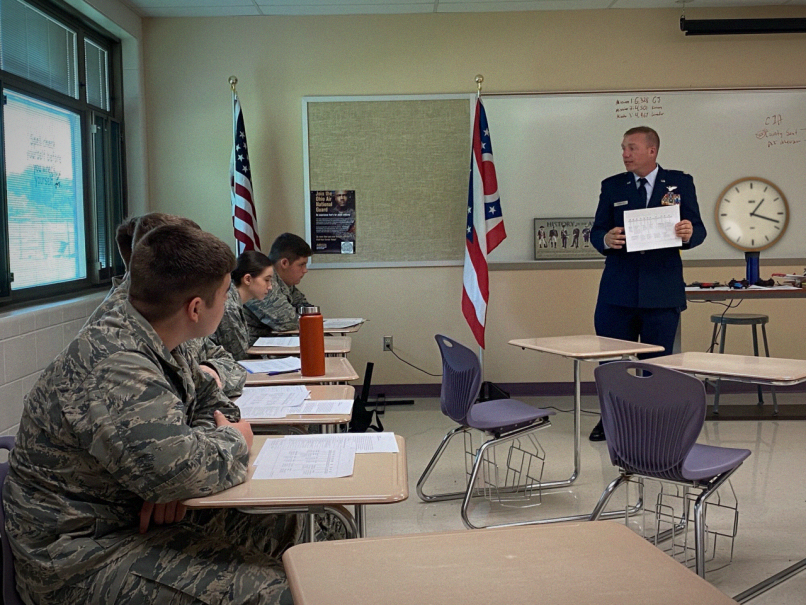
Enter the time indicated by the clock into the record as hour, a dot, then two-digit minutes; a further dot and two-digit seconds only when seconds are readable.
1.18
